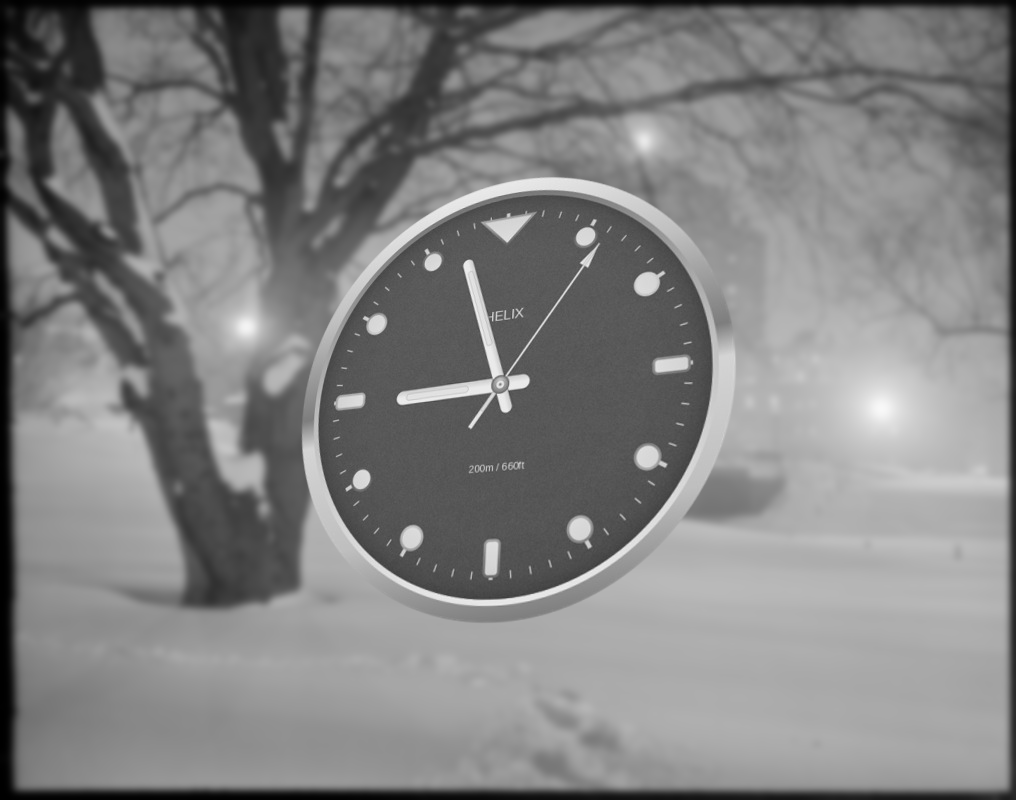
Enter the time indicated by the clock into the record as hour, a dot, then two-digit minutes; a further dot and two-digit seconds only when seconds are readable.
8.57.06
